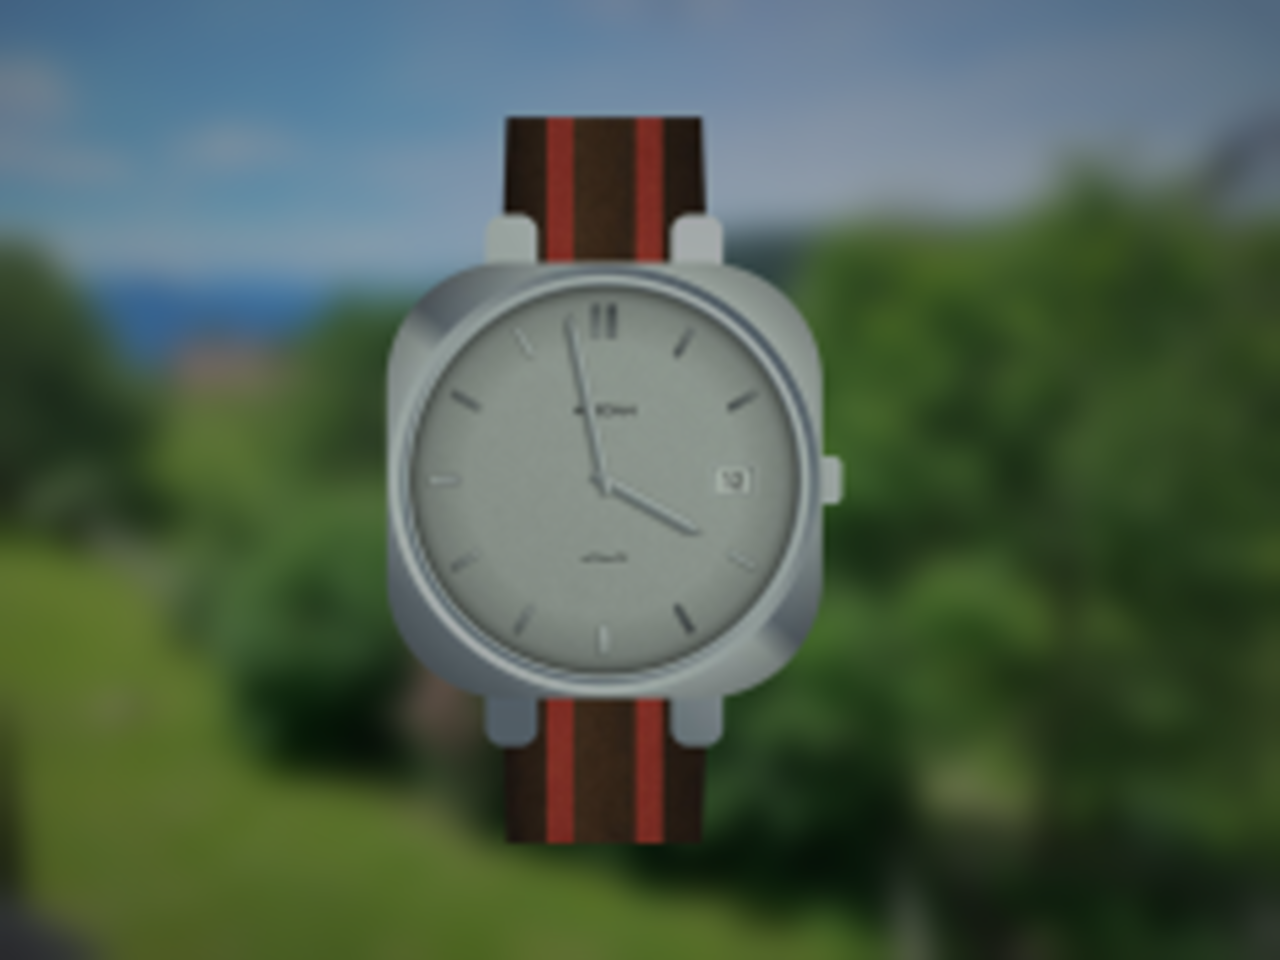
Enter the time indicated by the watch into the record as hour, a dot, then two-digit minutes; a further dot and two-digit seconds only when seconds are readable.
3.58
